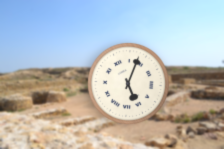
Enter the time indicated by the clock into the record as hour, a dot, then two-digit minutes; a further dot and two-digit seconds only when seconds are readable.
6.08
